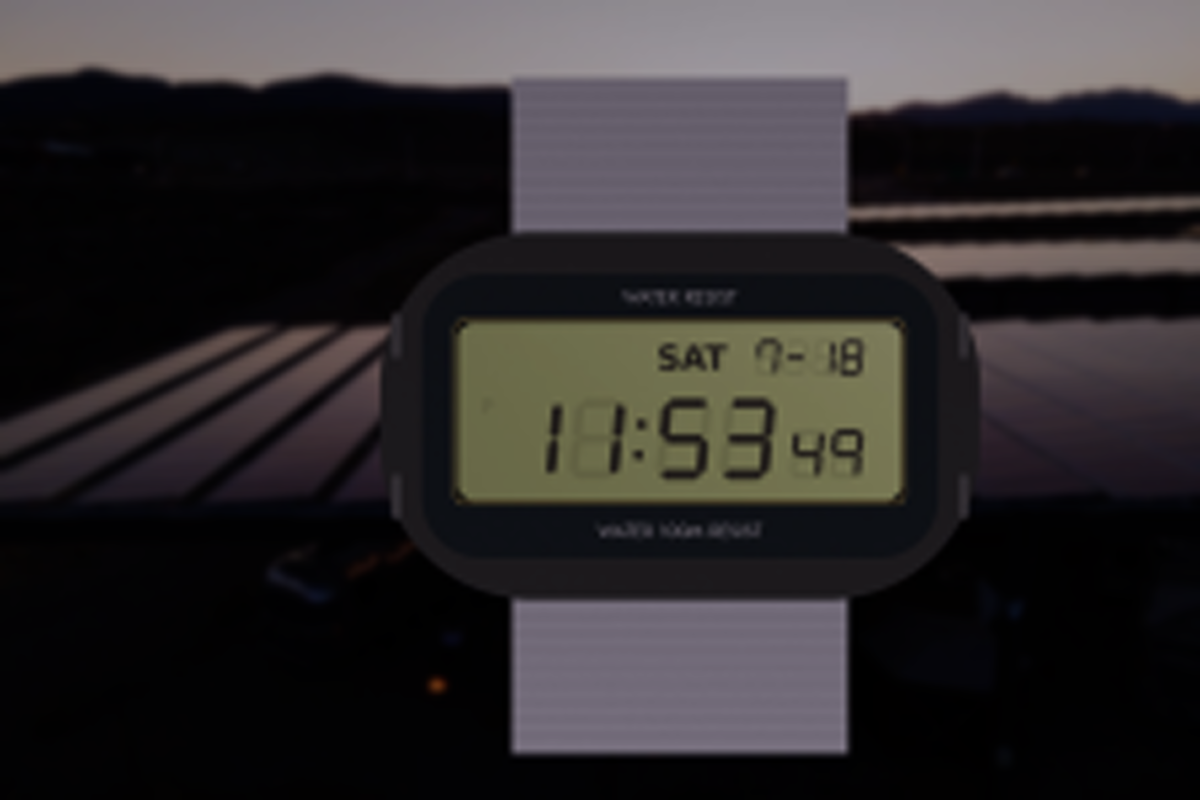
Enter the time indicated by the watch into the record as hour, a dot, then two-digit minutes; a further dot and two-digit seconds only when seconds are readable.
11.53.49
